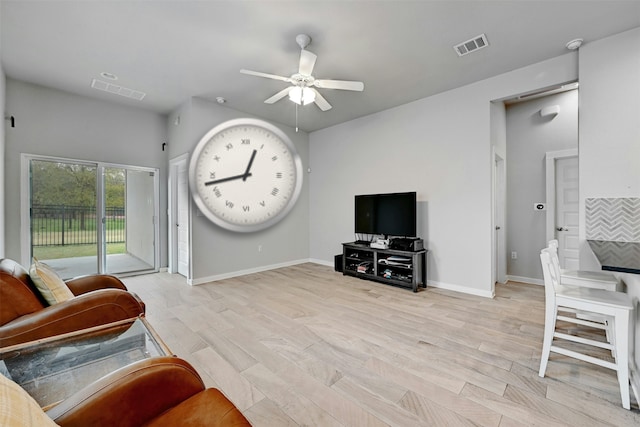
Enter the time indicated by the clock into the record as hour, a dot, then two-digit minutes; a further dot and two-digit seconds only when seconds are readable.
12.43
